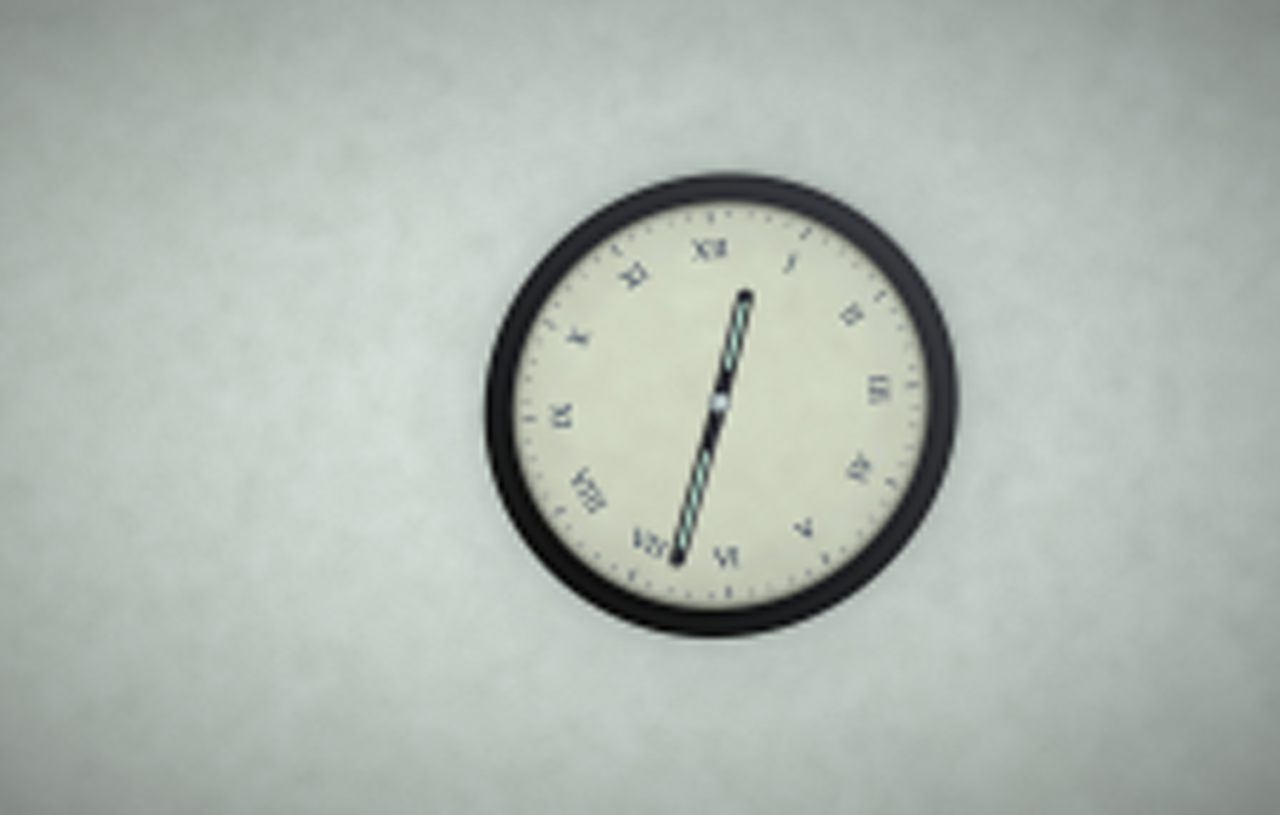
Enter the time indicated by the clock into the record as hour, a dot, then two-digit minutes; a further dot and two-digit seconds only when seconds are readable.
12.33
